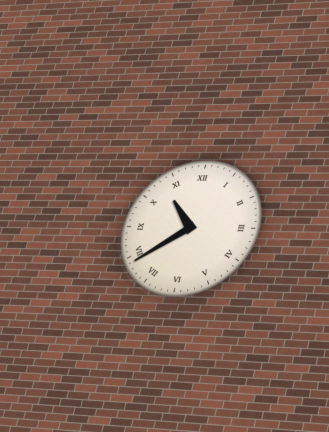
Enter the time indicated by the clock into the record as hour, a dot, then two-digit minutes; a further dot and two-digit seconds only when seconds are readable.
10.39
